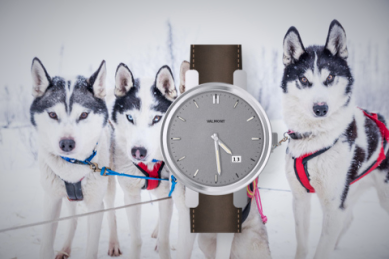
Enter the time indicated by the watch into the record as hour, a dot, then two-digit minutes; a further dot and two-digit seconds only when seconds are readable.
4.29
